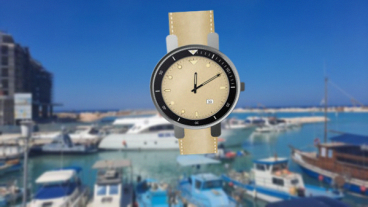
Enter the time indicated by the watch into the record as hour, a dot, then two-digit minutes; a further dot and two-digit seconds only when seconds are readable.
12.10
